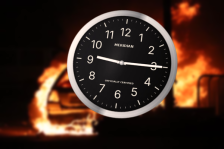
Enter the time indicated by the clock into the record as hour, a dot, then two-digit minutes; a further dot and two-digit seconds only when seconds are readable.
9.15
